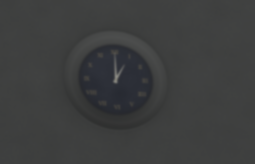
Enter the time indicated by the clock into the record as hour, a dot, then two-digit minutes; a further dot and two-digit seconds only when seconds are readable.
1.00
